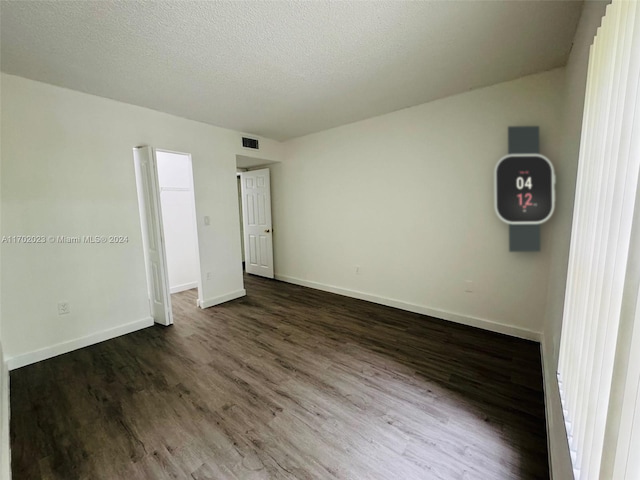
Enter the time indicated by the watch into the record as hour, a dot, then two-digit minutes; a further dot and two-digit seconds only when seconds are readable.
4.12
